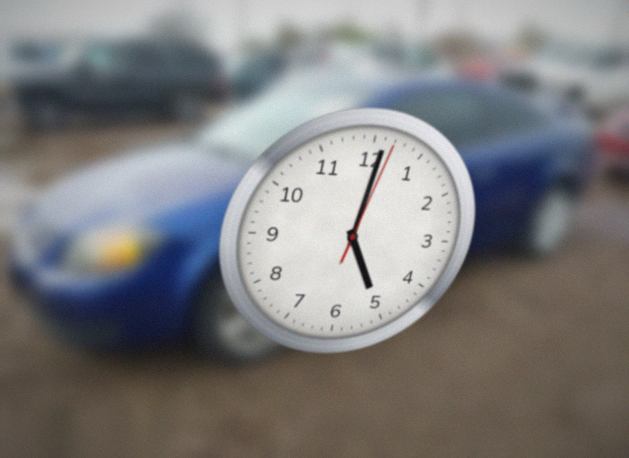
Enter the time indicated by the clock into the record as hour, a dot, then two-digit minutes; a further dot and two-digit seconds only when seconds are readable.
5.01.02
